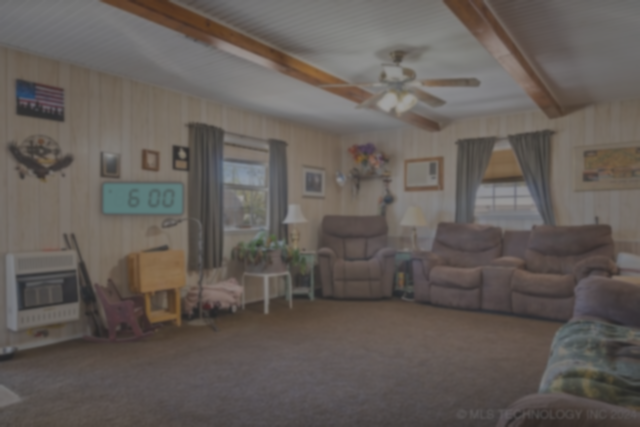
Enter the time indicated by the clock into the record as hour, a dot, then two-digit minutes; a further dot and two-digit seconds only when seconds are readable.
6.00
